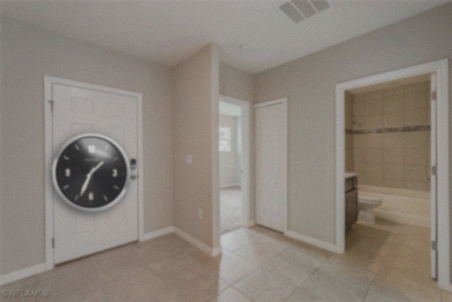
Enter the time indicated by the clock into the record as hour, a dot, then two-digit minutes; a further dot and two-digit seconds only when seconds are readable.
1.34
